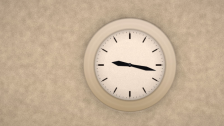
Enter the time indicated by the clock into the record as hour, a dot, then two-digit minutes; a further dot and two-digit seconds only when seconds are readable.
9.17
